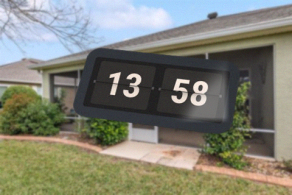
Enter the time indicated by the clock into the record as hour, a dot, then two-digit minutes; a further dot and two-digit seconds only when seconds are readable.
13.58
